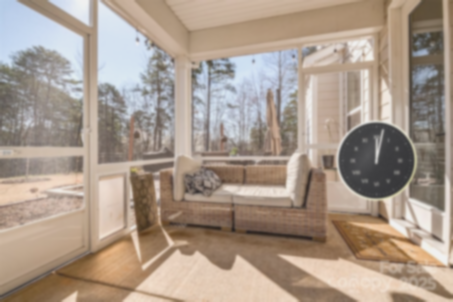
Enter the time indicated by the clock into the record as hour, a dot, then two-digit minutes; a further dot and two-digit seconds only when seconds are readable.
12.02
